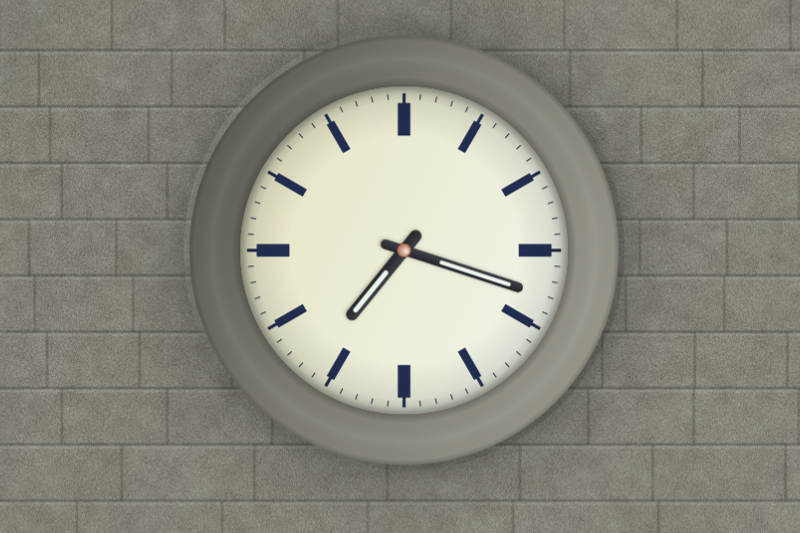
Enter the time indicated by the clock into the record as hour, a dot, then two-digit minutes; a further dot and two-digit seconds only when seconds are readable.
7.18
